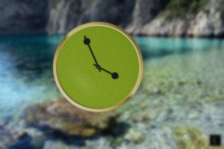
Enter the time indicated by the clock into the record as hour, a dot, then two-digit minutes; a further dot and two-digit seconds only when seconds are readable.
3.56
